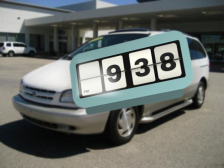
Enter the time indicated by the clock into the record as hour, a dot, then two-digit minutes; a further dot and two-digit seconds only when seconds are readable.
9.38
